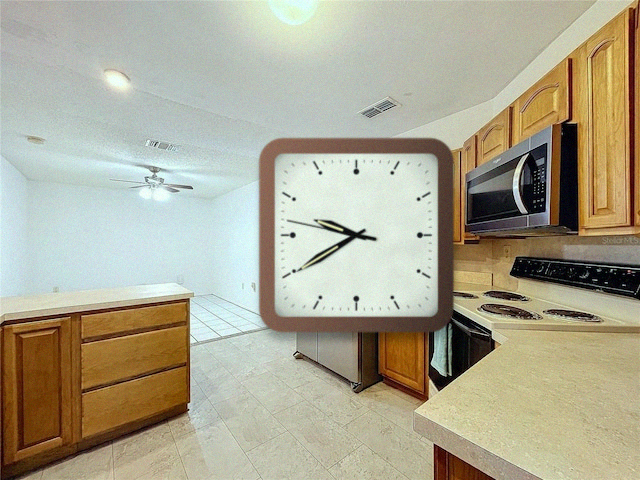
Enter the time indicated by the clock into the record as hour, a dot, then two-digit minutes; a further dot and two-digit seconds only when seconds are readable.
9.39.47
